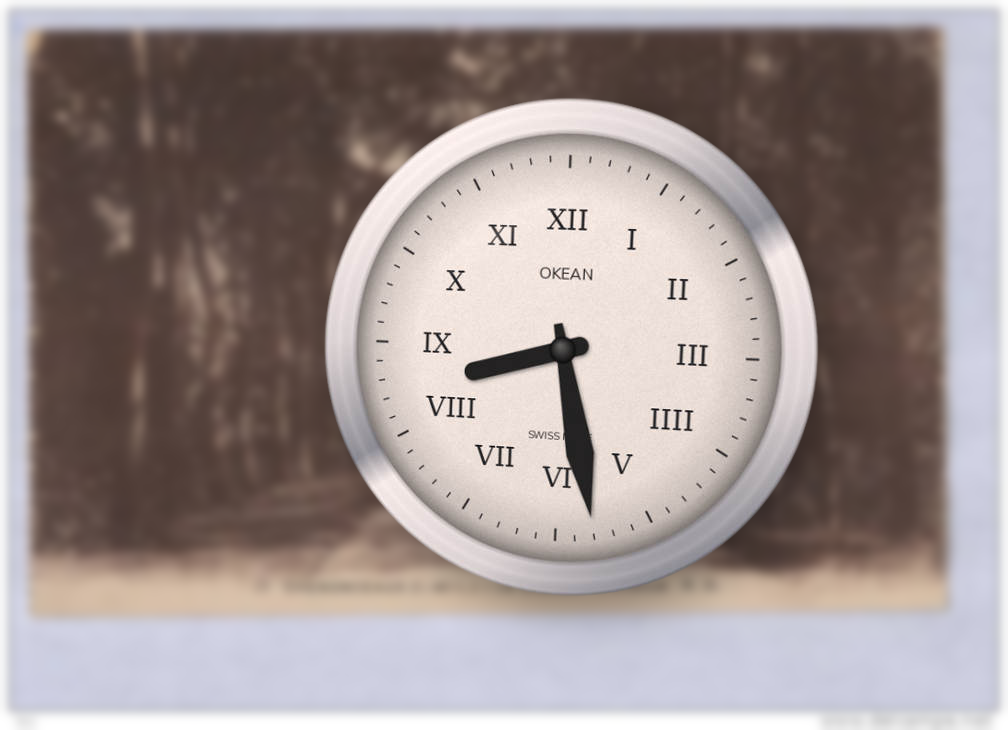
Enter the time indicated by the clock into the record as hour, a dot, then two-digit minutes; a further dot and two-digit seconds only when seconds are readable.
8.28
